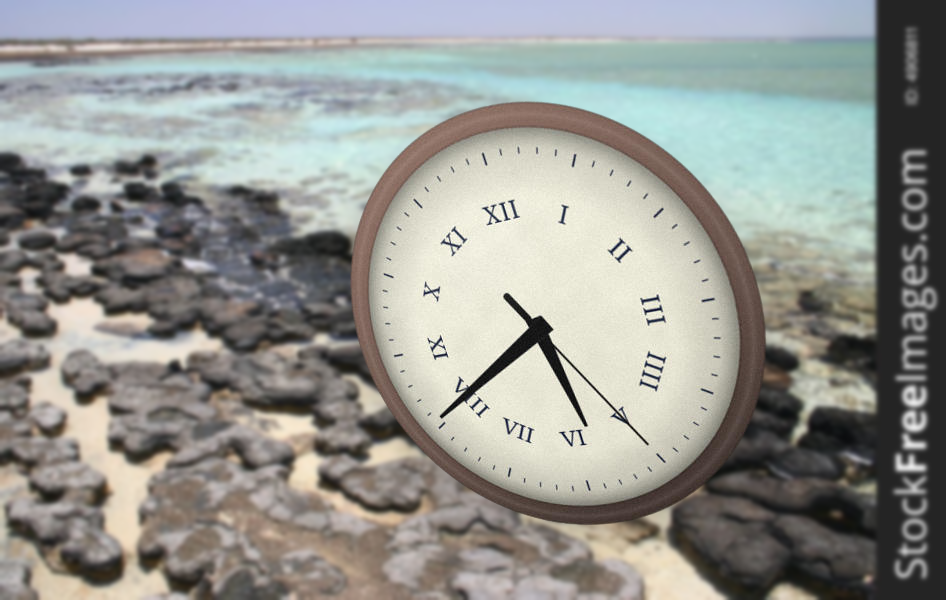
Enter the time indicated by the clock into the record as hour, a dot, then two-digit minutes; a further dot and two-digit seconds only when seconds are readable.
5.40.25
